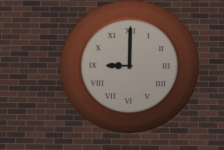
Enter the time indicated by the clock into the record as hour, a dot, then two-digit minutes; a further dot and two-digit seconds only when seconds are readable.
9.00
